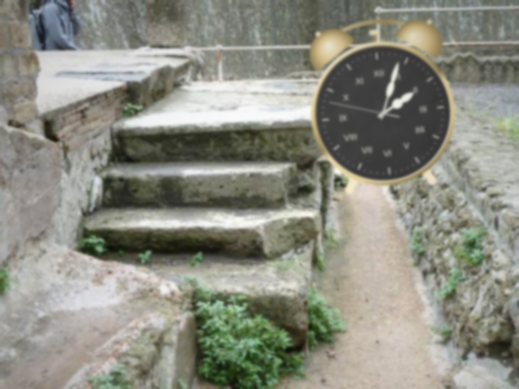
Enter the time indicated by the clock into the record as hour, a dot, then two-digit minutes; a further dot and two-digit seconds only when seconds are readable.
2.03.48
